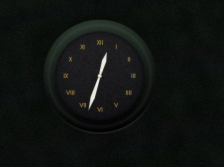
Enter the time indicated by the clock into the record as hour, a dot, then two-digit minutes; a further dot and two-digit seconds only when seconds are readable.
12.33
